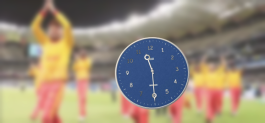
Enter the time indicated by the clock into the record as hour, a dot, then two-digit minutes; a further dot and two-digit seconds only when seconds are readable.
11.30
